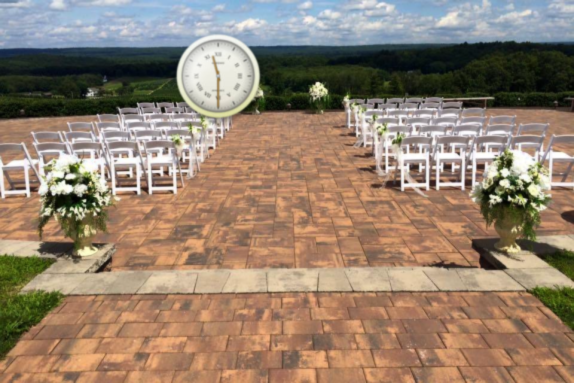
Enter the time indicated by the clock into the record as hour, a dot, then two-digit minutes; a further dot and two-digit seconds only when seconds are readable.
11.30
